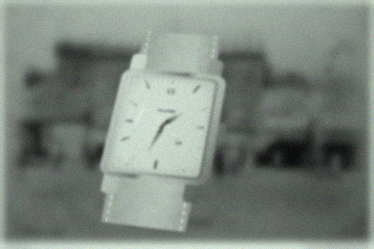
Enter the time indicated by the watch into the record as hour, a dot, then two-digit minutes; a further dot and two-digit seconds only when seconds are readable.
1.33
